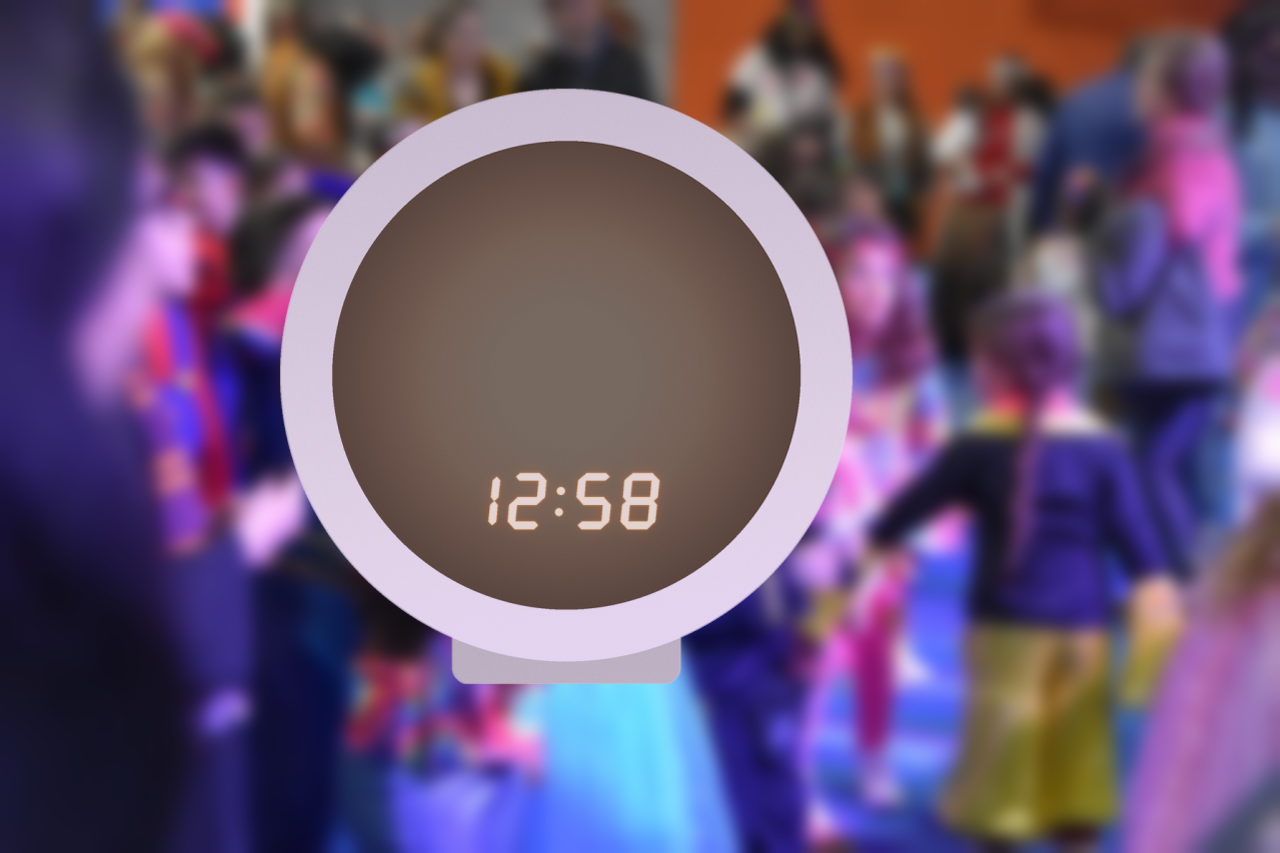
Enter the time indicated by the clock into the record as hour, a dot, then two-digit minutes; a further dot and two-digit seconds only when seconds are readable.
12.58
